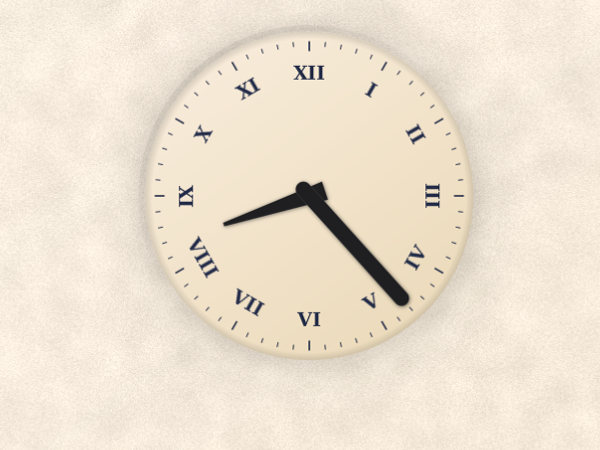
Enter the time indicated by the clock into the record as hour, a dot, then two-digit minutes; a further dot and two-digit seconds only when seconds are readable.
8.23
